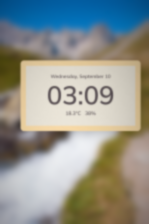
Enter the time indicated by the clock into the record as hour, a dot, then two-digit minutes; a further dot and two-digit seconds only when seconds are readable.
3.09
